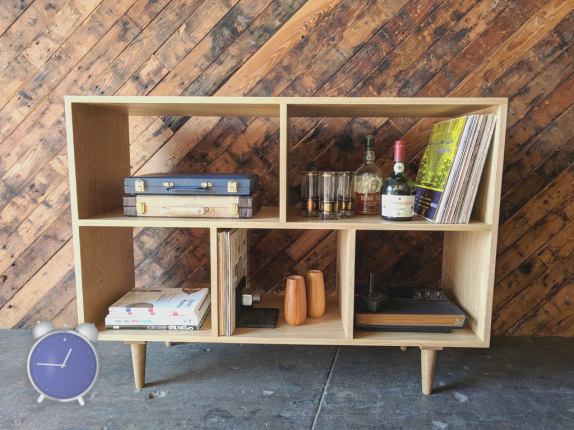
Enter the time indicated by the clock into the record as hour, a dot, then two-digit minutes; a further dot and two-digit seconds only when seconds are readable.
12.45
